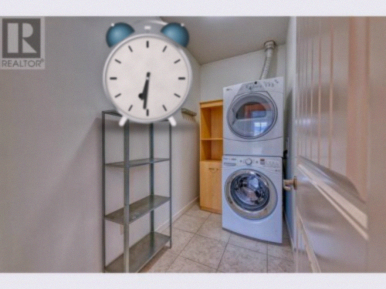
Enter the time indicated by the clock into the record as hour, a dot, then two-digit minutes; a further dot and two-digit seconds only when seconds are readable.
6.31
